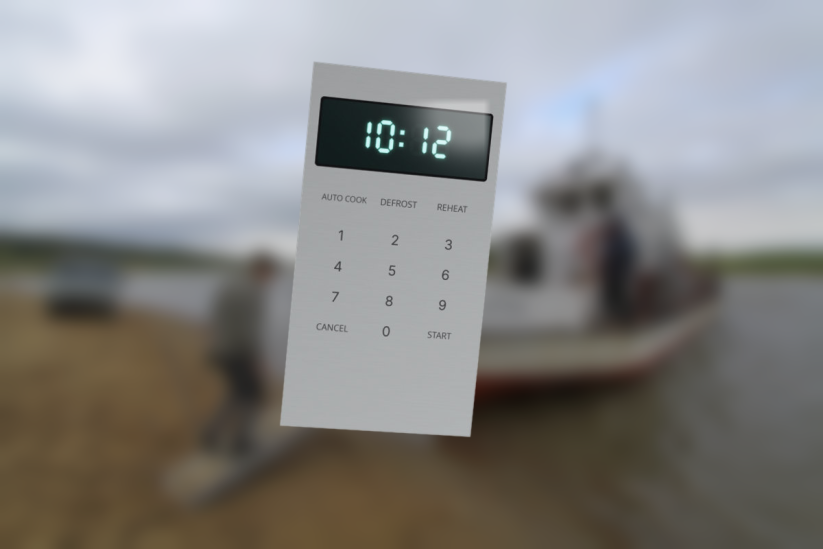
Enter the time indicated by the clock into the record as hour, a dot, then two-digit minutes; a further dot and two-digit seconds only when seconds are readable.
10.12
